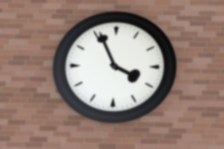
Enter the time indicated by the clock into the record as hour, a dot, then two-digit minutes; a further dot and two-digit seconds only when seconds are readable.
3.56
